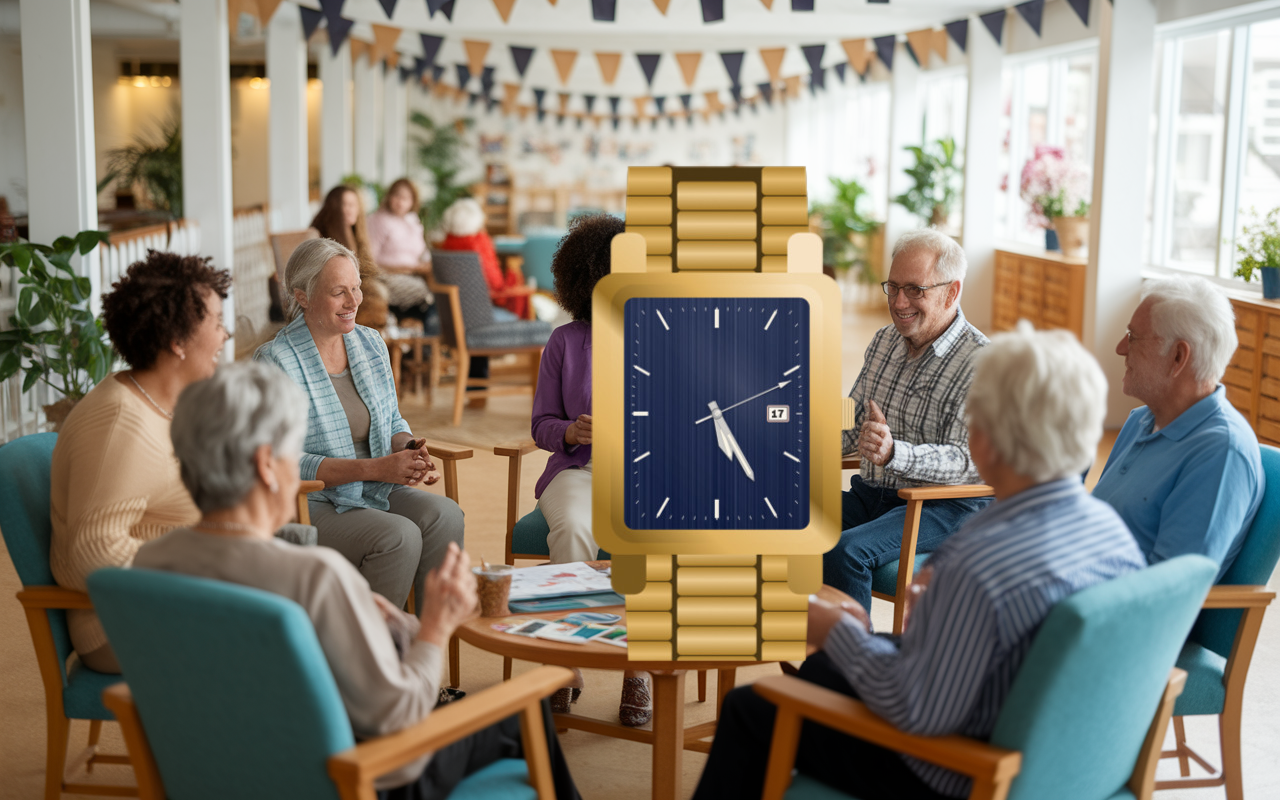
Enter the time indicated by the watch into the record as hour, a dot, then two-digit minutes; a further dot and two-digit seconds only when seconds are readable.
5.25.11
